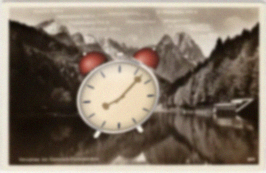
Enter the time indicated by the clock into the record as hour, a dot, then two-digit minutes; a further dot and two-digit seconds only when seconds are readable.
8.07
